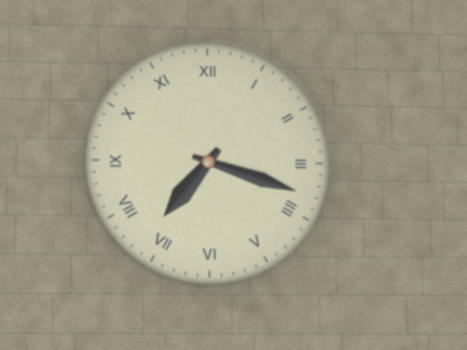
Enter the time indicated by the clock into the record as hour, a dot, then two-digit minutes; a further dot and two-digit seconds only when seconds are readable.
7.18
